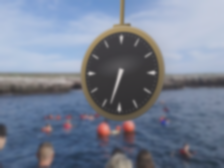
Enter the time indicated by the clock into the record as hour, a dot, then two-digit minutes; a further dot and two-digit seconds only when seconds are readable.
6.33
